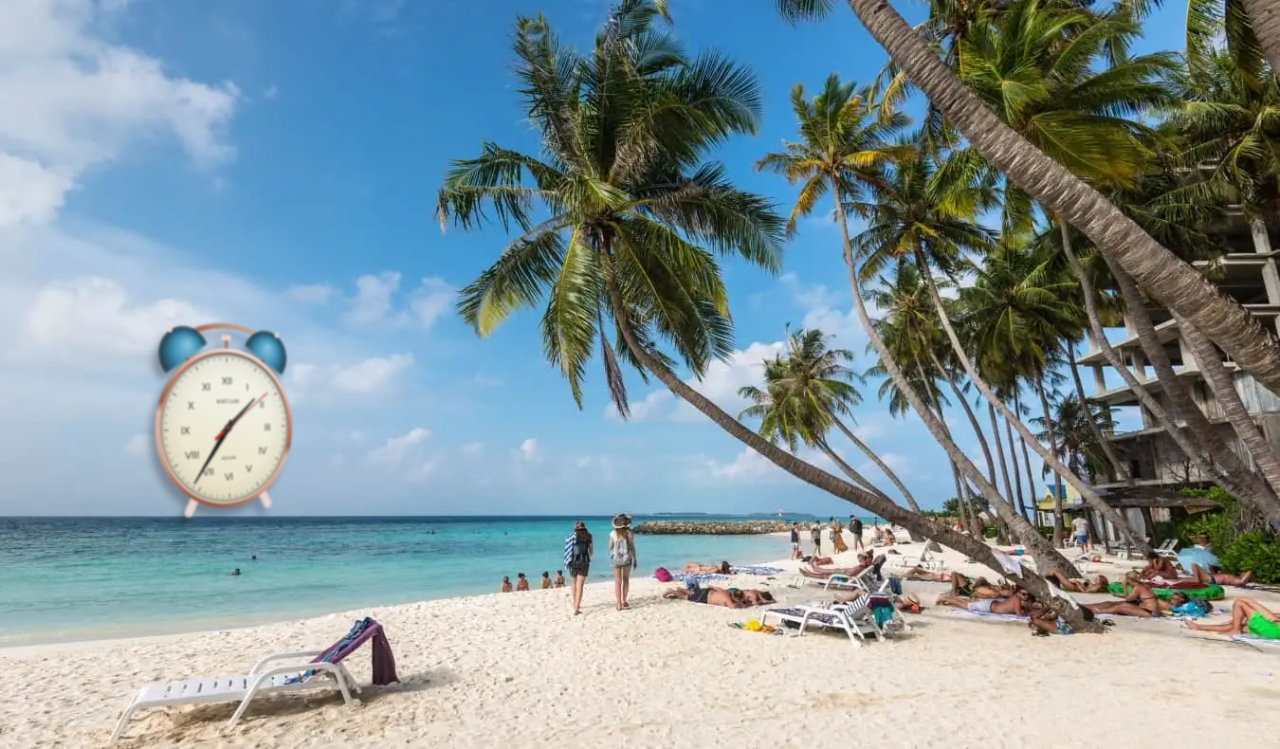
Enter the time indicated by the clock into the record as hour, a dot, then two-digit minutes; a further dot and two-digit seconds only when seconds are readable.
1.36.09
